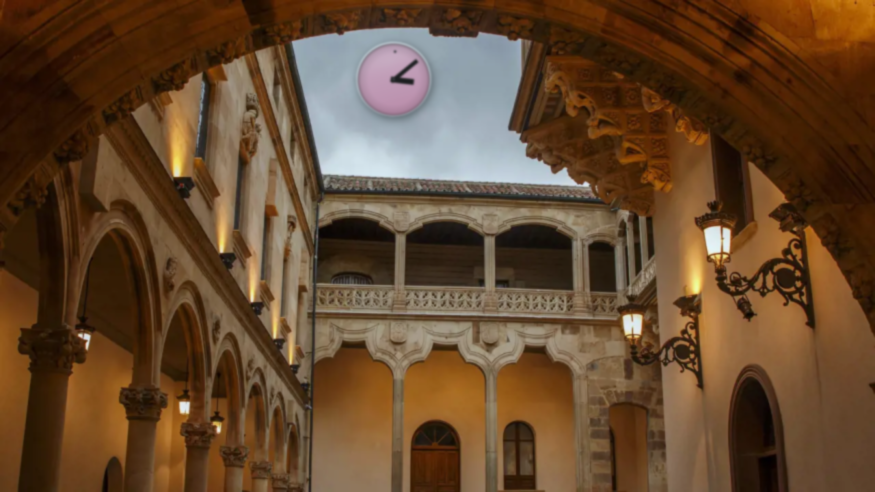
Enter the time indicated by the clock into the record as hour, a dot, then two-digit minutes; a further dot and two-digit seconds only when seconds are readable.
3.08
